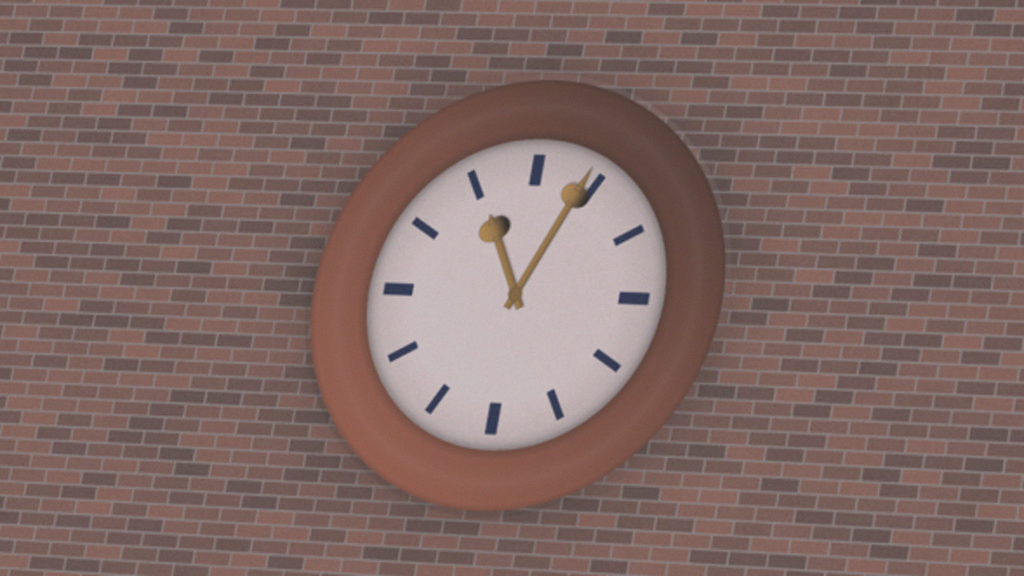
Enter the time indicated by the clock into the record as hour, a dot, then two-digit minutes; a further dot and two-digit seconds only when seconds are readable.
11.04
